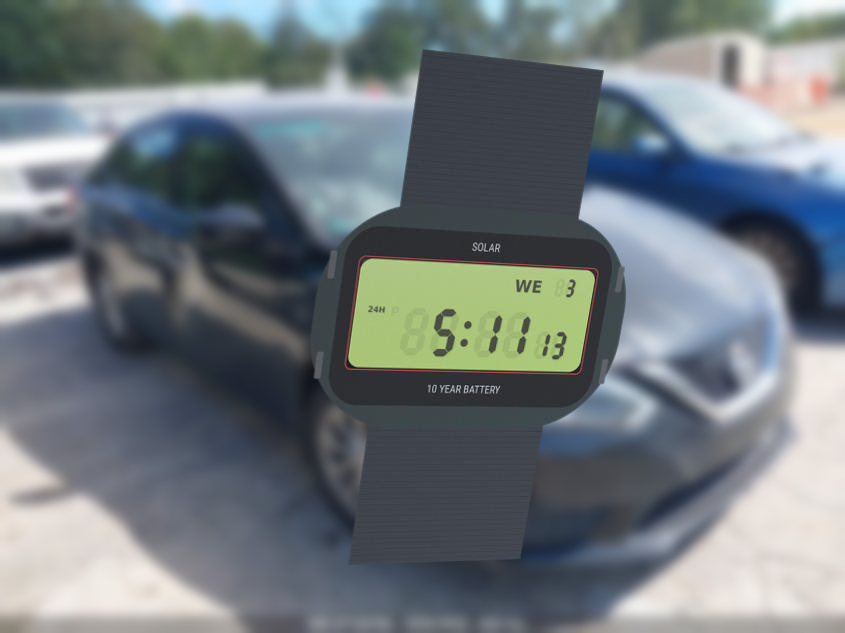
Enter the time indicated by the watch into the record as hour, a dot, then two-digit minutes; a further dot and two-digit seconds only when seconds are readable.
5.11.13
